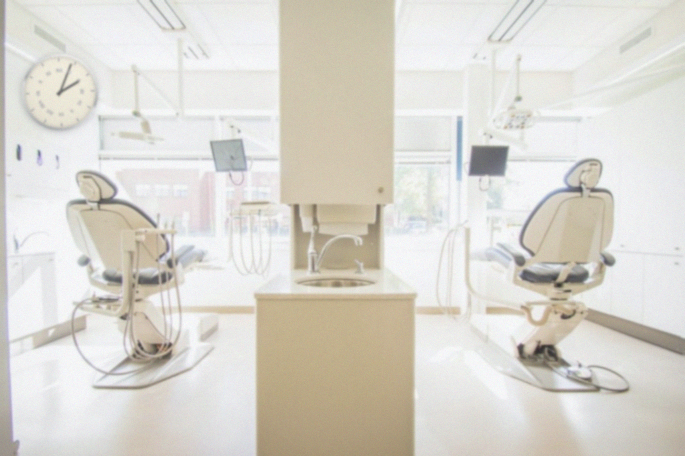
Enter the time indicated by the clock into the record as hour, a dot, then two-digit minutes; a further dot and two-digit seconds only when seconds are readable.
2.04
